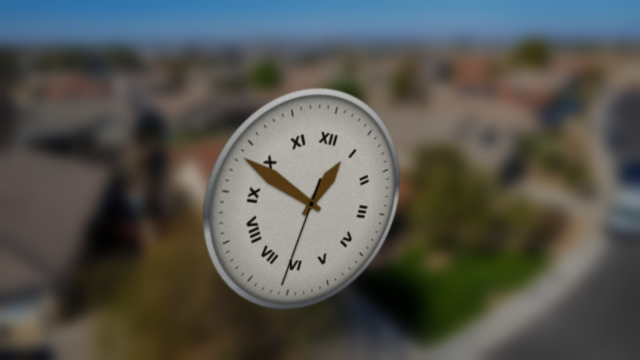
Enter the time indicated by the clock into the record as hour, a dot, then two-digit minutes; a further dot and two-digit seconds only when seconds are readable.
12.48.31
